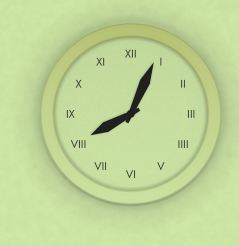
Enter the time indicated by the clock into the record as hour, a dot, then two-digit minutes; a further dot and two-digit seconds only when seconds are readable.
8.04
